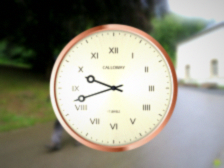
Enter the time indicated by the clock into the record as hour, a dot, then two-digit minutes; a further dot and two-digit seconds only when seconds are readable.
9.42
